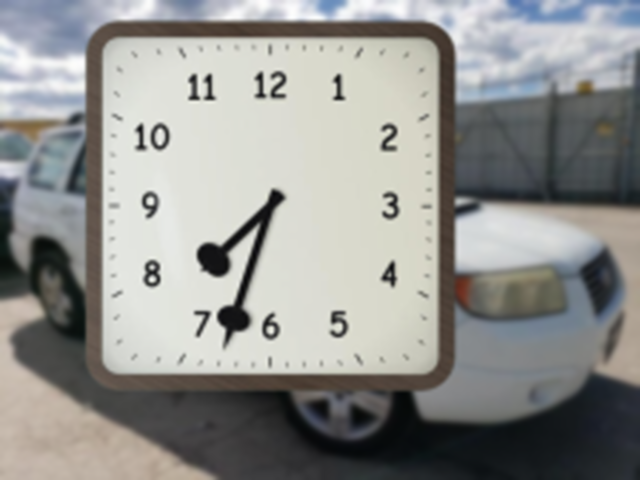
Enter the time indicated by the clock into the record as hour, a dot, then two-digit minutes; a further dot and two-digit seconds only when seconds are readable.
7.33
